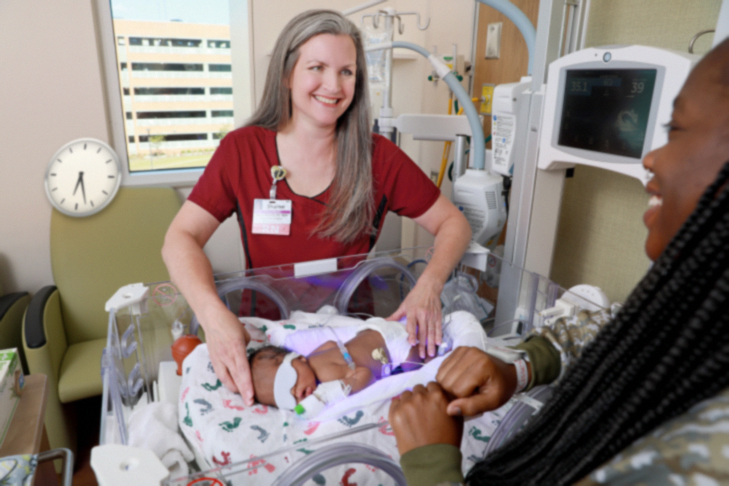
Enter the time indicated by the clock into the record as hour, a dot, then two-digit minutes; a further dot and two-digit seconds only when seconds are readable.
6.27
